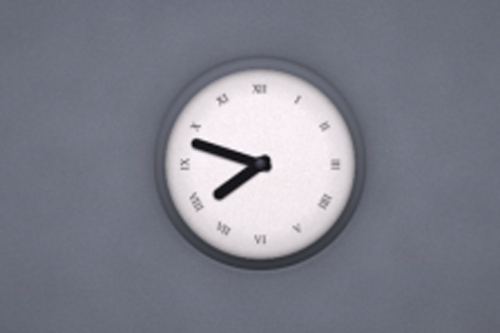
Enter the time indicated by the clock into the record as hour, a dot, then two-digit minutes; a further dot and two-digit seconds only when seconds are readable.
7.48
